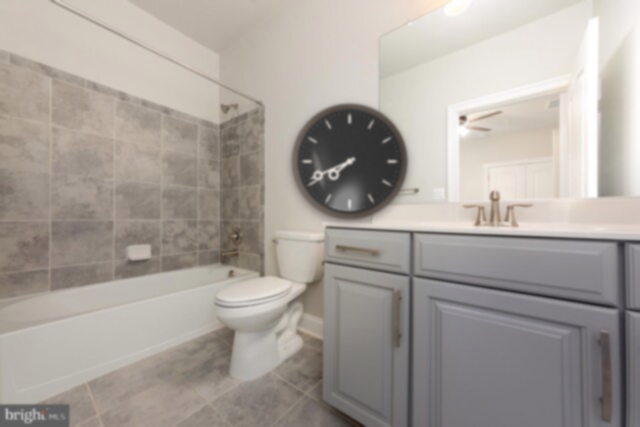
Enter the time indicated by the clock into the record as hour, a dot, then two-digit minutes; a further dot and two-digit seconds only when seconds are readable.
7.41
